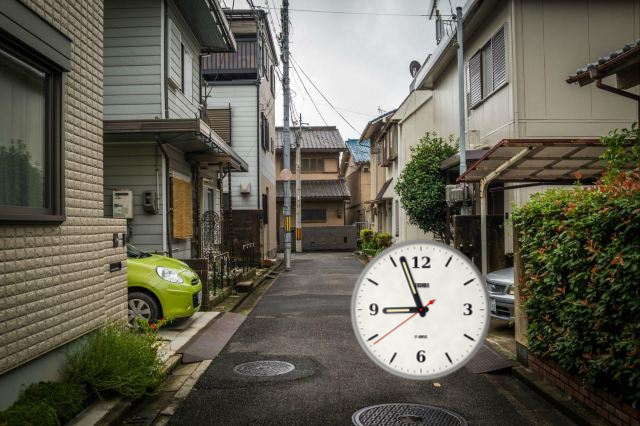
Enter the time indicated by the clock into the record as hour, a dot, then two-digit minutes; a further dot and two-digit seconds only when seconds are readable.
8.56.39
